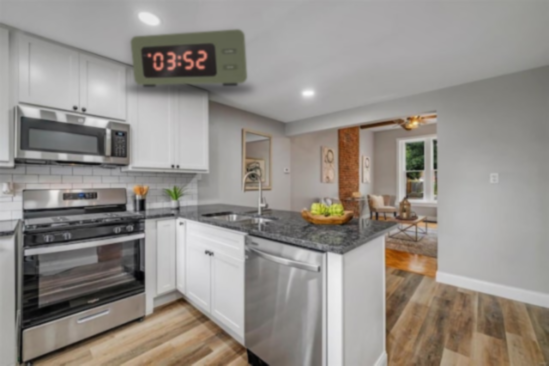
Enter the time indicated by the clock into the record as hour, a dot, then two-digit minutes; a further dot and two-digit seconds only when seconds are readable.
3.52
